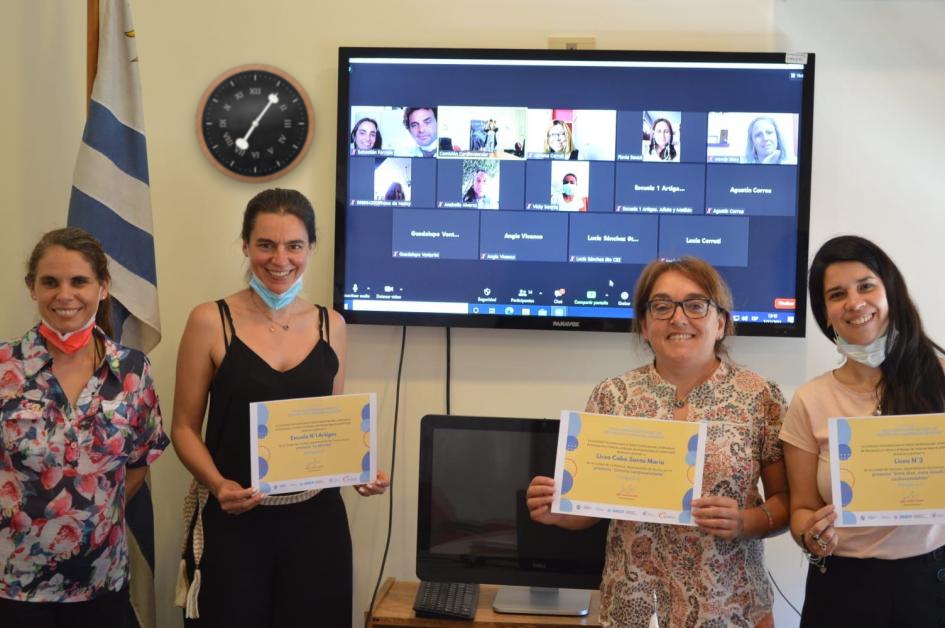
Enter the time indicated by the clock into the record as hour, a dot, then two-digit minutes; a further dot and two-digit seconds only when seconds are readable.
7.06
